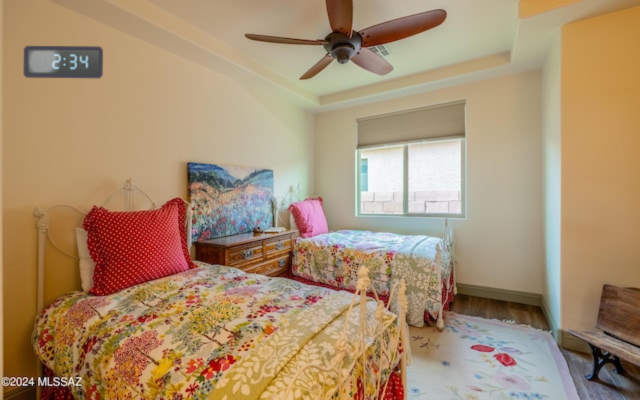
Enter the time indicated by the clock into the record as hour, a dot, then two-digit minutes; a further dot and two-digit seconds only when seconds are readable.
2.34
